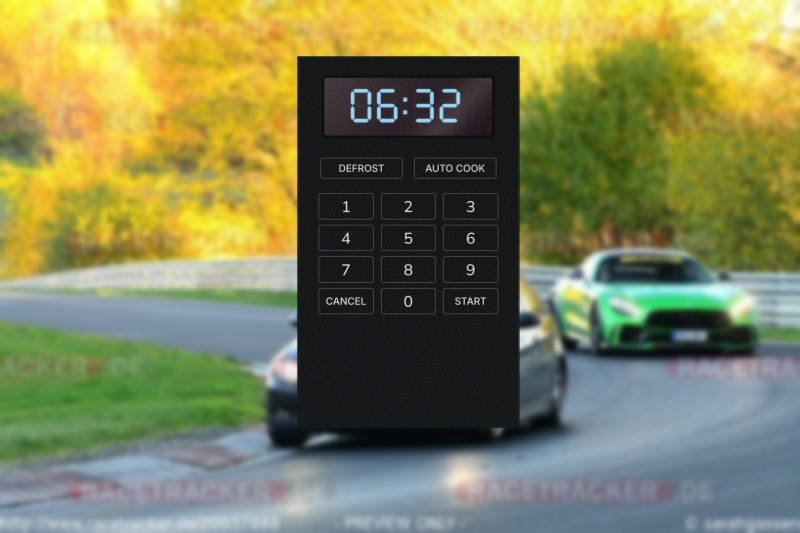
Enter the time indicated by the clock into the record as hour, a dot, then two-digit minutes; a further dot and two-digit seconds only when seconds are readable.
6.32
